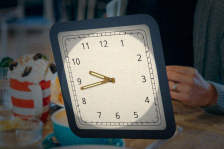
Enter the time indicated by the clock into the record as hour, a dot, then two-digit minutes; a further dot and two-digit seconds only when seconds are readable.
9.43
